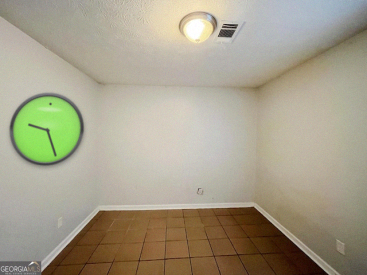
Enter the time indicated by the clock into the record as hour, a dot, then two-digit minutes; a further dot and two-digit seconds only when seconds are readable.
9.26
